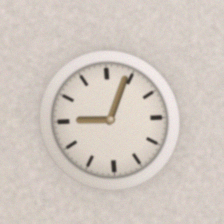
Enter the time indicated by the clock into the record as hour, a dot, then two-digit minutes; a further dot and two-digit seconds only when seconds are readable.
9.04
